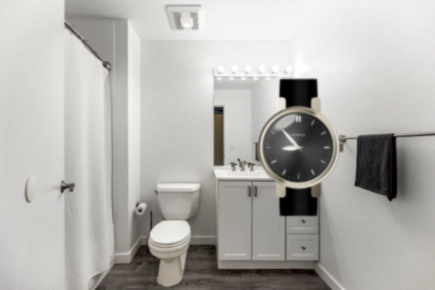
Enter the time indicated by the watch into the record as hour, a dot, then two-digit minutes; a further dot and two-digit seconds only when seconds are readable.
8.53
